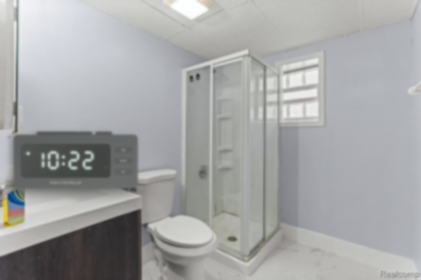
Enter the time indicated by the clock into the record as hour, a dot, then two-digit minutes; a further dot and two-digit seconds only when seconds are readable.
10.22
